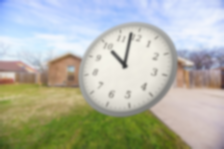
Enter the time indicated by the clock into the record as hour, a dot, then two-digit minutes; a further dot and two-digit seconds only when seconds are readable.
9.58
